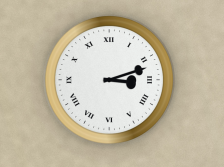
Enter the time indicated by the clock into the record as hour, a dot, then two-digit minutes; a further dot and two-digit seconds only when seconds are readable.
3.12
